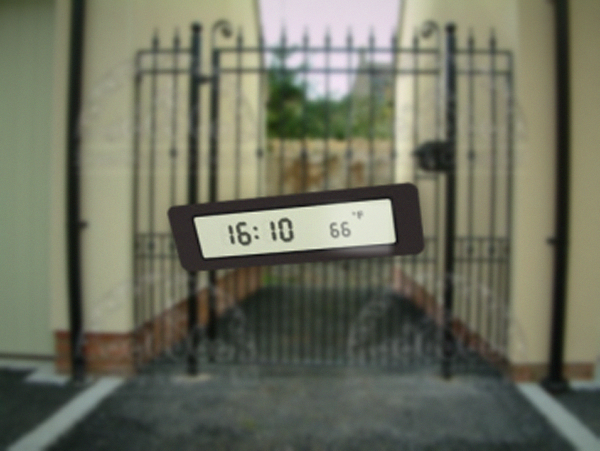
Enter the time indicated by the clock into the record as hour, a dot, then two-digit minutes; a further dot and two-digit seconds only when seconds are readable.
16.10
